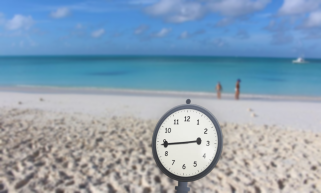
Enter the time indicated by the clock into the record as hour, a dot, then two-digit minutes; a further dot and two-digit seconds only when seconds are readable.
2.44
